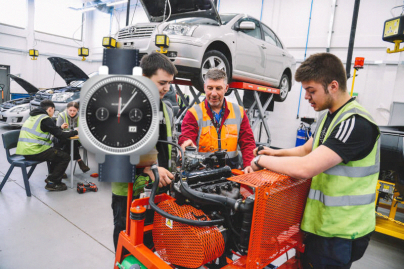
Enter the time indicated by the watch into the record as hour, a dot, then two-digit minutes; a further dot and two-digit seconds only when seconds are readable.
12.06
